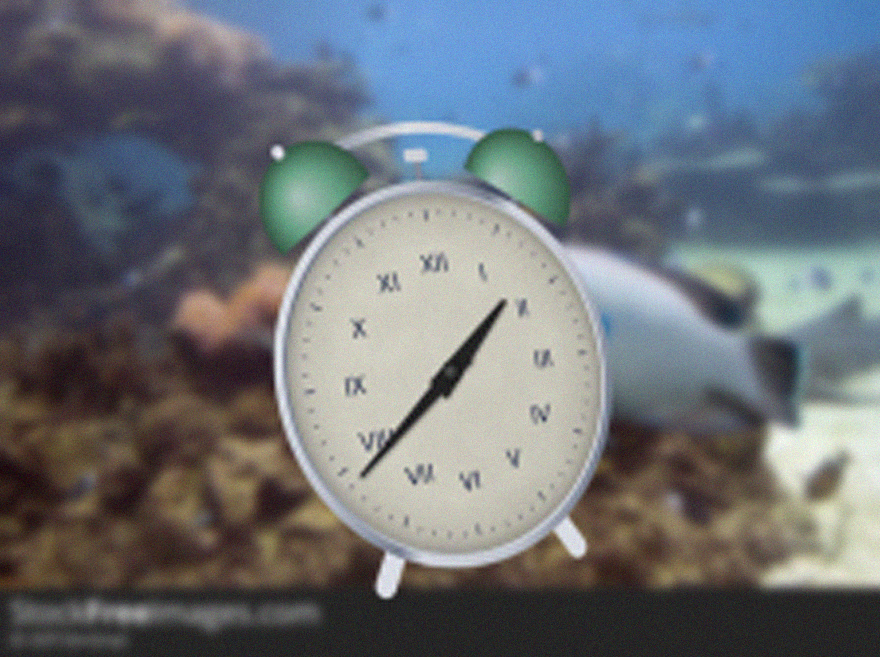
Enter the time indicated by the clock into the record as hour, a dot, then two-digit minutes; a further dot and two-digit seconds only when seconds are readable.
1.39
